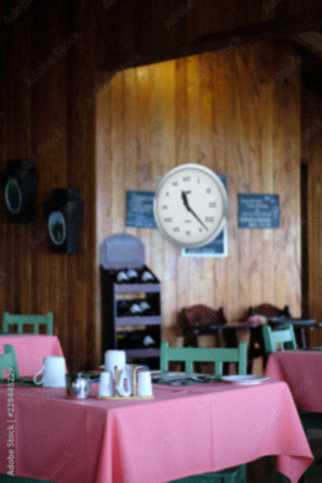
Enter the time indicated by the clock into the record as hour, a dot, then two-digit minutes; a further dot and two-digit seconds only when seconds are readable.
11.23
